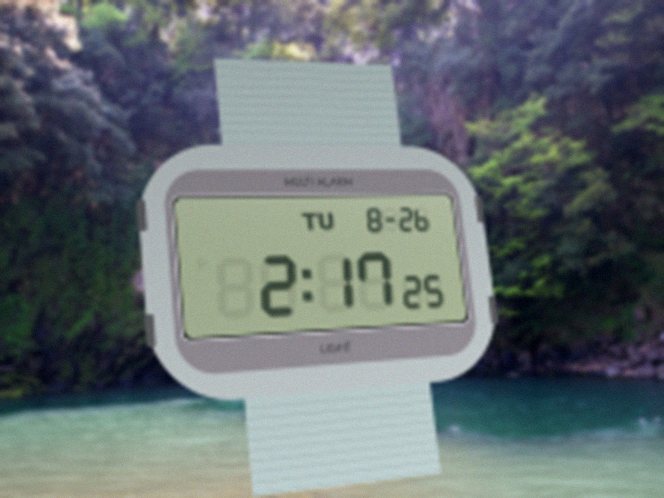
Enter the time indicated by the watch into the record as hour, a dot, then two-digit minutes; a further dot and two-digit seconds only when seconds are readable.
2.17.25
